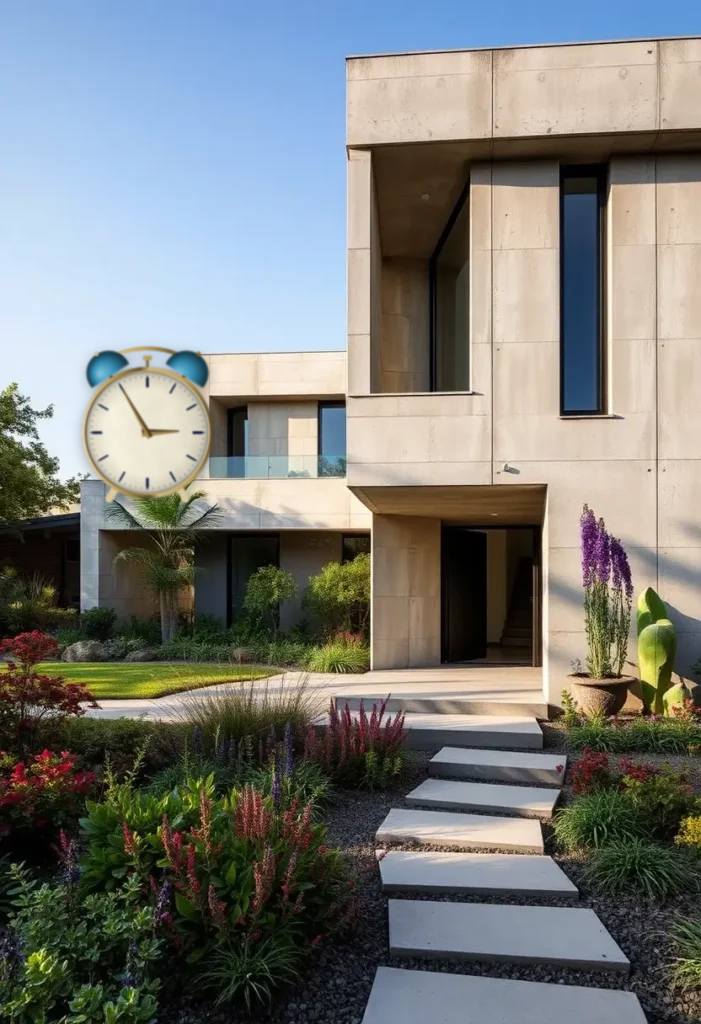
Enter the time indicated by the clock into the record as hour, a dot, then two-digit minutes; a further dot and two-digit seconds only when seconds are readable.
2.55
